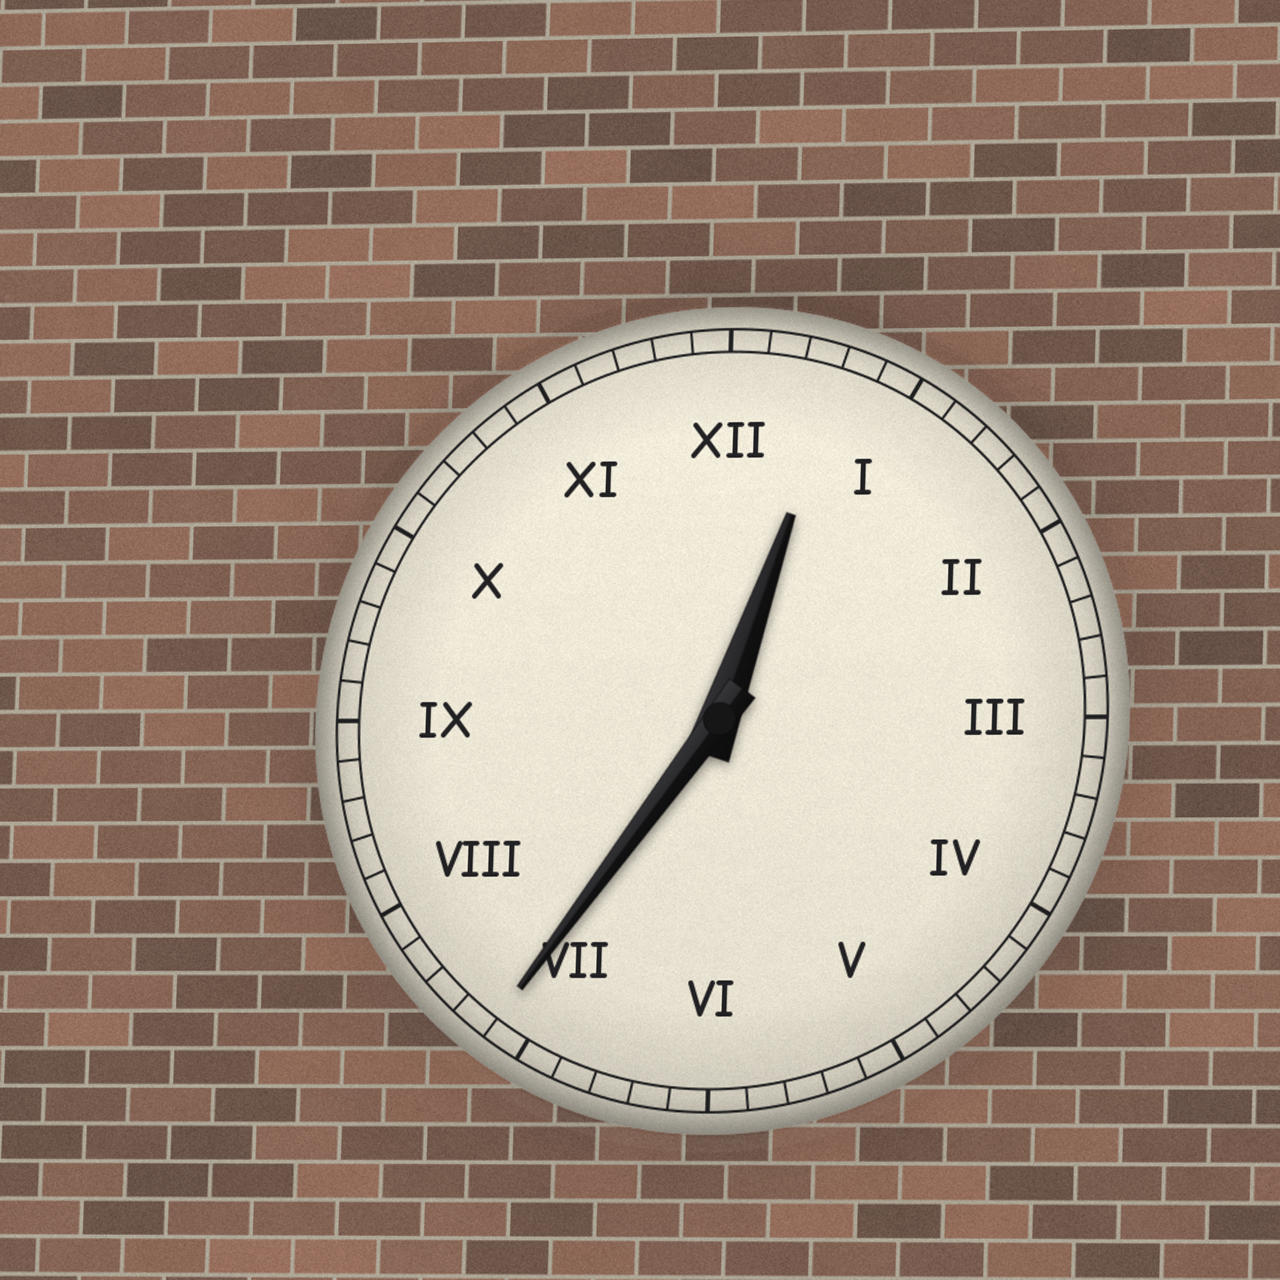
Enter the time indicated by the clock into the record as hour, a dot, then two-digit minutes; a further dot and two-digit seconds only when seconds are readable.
12.36
